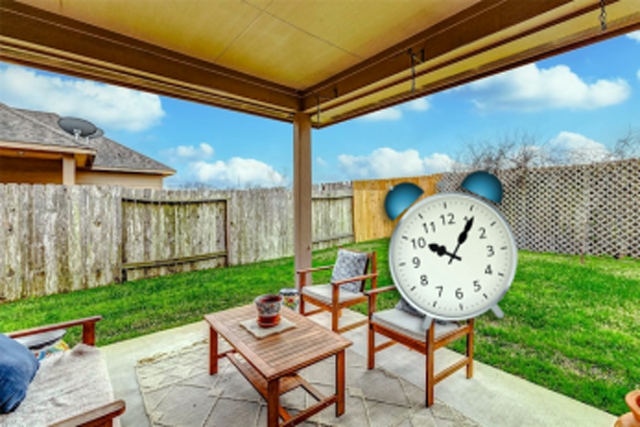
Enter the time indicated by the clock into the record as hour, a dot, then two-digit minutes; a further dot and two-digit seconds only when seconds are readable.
10.06
